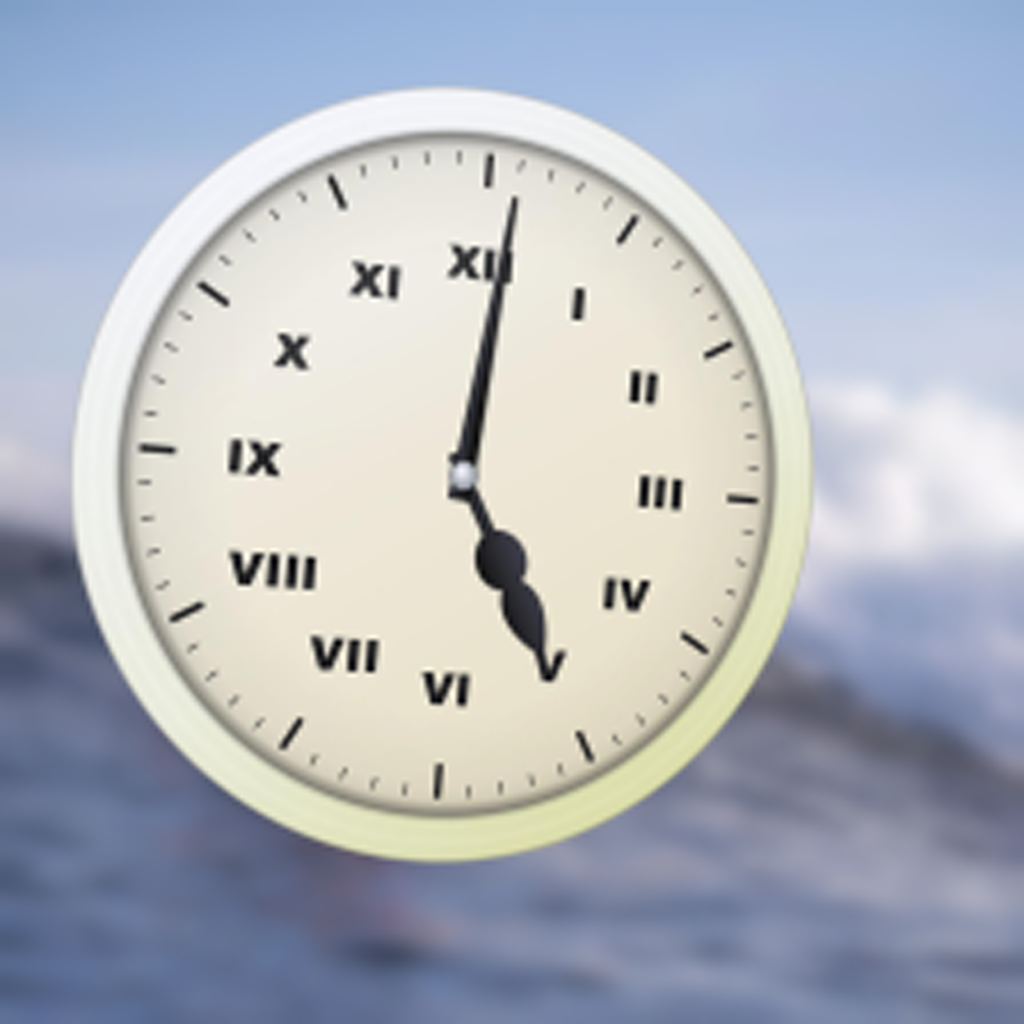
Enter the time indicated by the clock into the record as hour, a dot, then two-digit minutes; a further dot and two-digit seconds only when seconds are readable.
5.01
